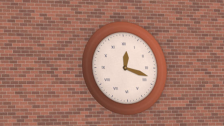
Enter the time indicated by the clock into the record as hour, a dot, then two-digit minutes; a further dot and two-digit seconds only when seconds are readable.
12.18
